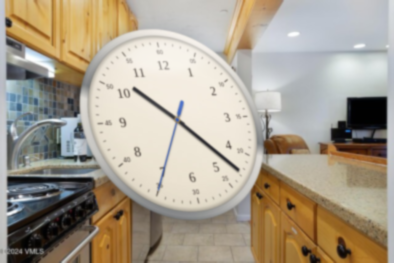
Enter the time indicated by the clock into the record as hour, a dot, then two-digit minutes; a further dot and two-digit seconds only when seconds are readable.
10.22.35
